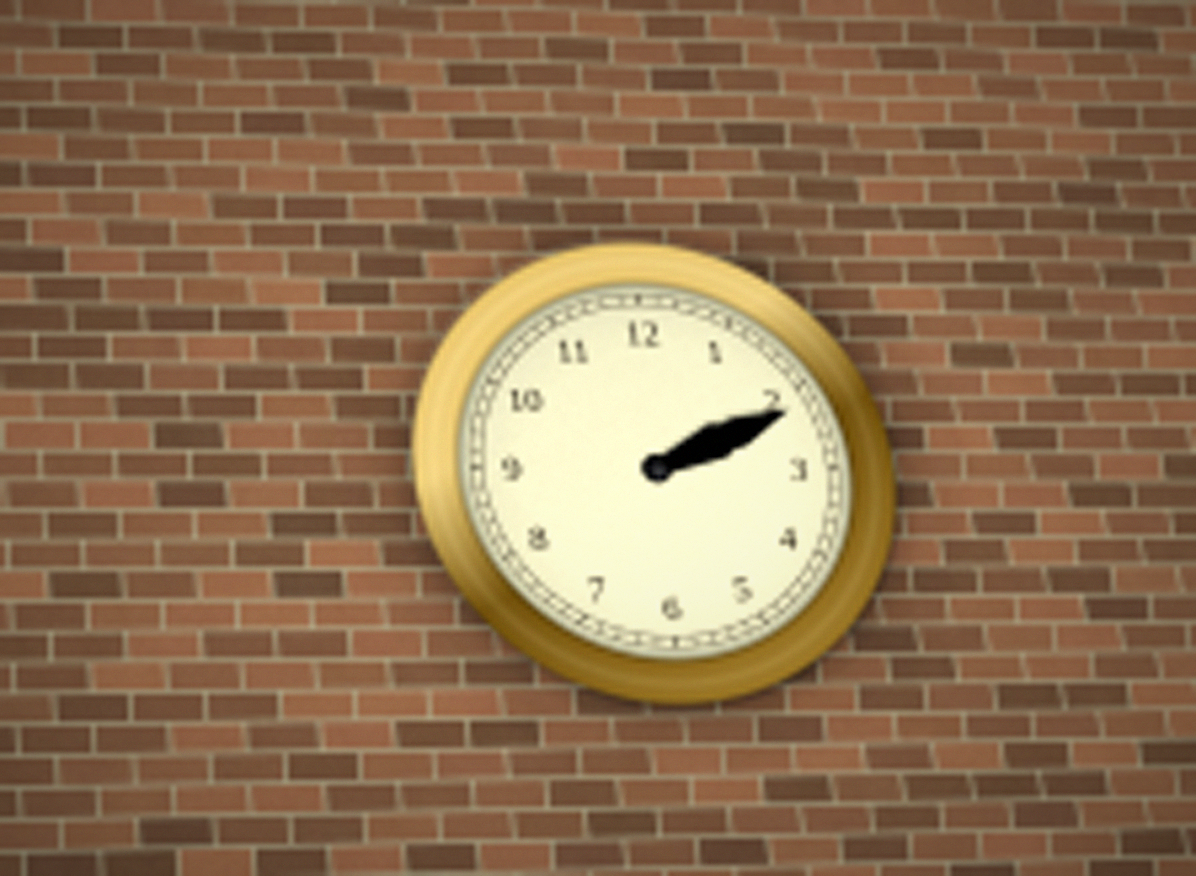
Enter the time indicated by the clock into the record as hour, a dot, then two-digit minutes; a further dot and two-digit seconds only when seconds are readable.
2.11
